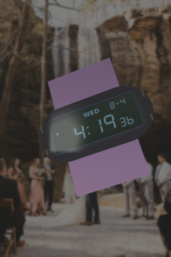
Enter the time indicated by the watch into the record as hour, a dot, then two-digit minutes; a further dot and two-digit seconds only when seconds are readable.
4.19.36
